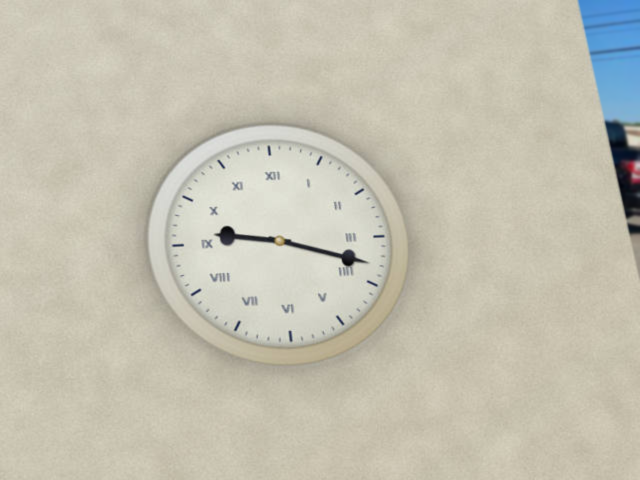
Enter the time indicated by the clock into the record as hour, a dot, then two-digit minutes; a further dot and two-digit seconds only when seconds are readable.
9.18
